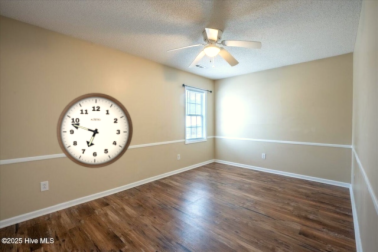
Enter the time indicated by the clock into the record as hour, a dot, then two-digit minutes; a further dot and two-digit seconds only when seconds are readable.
6.48
